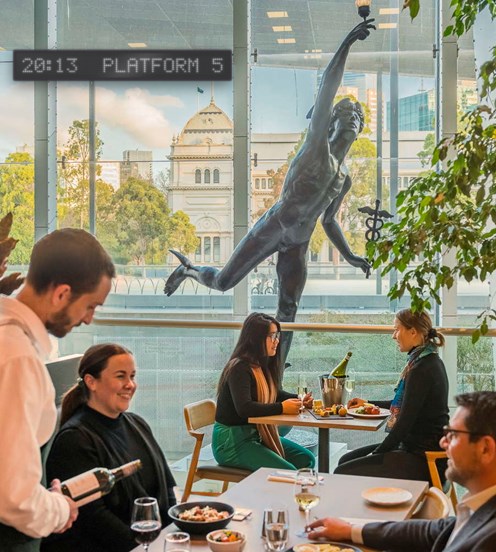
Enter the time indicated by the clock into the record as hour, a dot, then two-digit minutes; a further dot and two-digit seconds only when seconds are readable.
20.13
